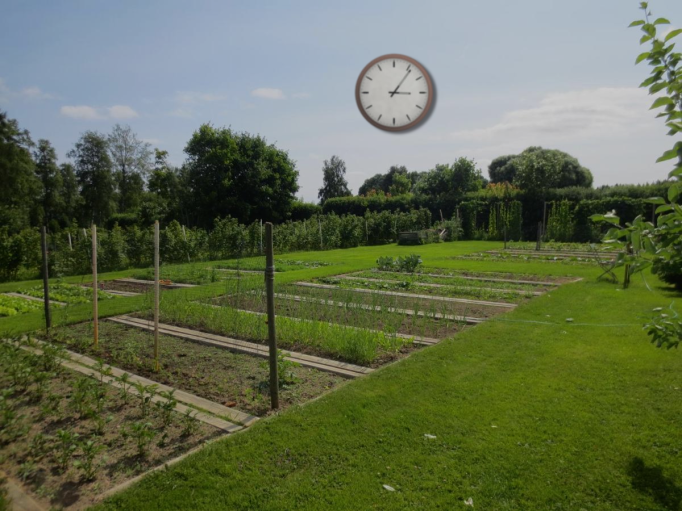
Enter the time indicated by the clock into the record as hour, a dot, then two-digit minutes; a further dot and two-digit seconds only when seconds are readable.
3.06
